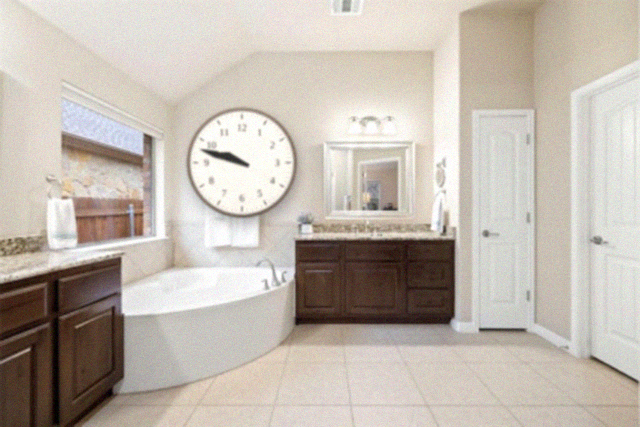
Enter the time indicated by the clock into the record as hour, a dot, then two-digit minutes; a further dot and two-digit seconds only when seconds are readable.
9.48
